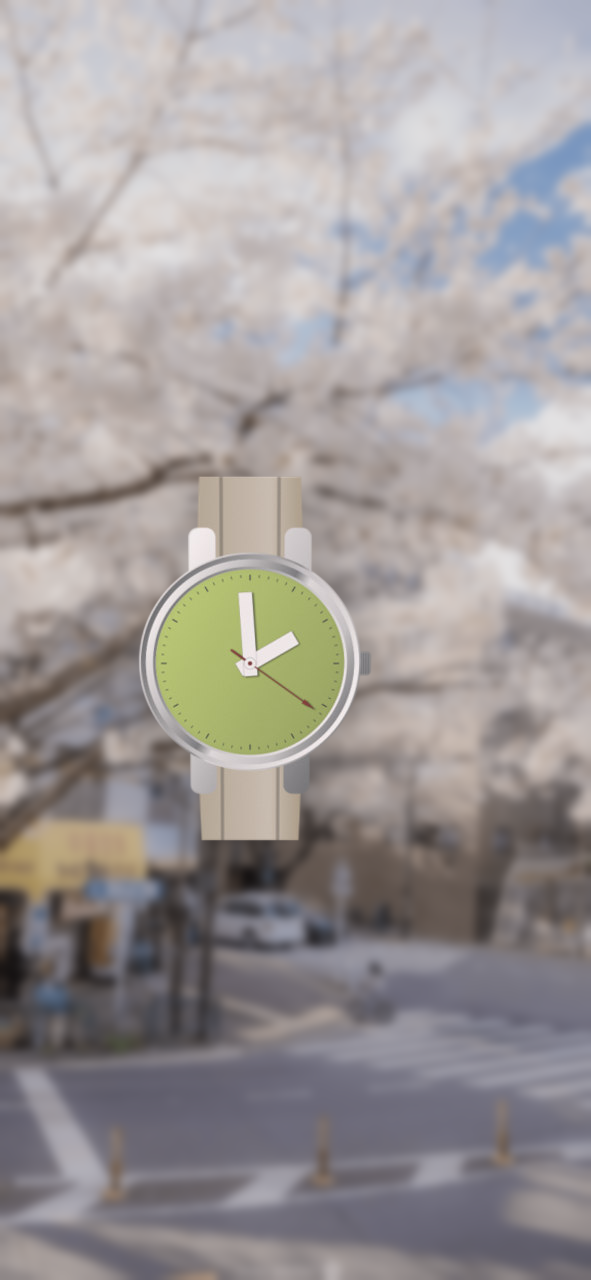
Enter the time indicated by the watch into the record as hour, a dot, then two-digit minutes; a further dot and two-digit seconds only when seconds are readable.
1.59.21
